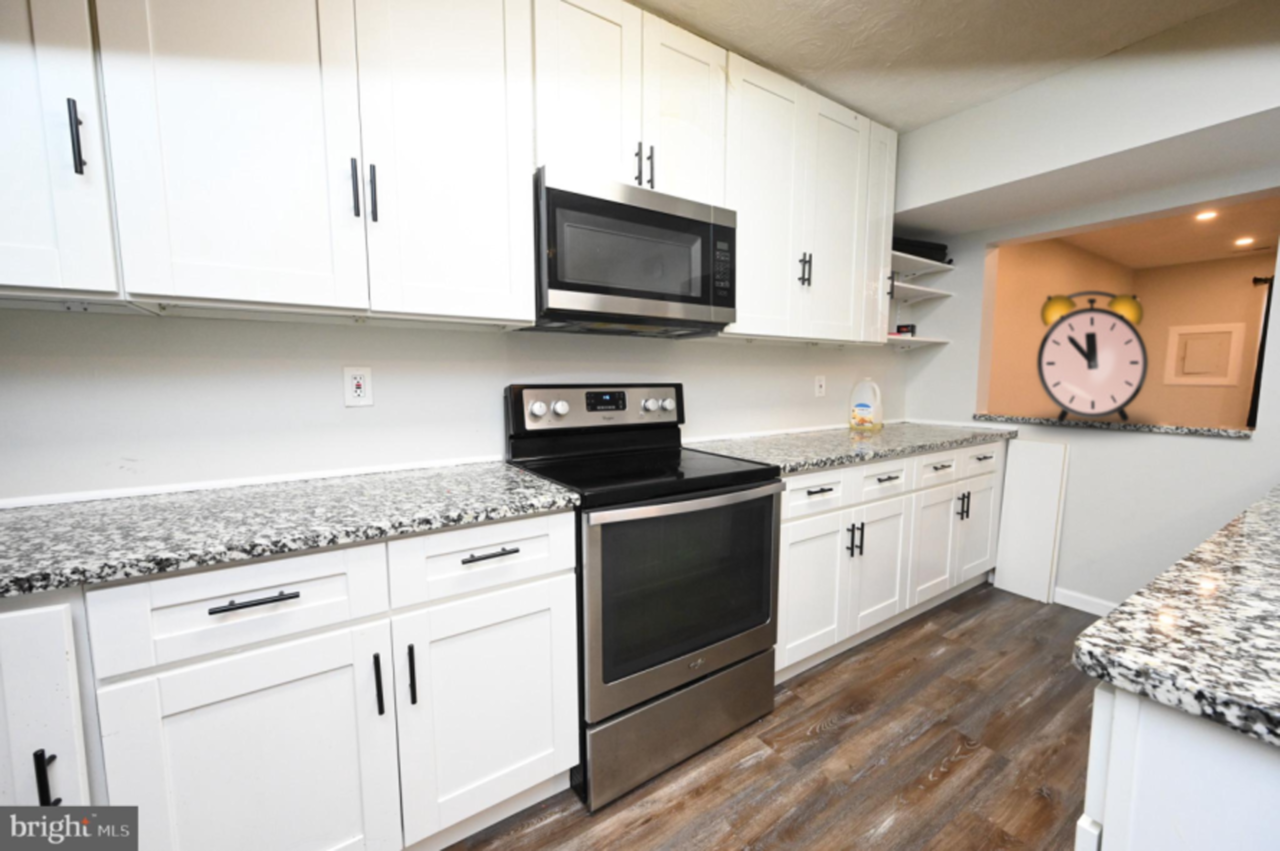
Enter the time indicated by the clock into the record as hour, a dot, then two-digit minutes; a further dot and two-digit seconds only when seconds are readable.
11.53
